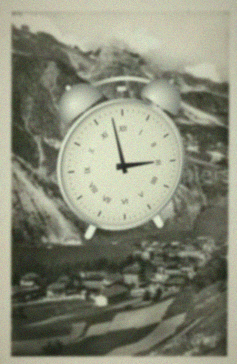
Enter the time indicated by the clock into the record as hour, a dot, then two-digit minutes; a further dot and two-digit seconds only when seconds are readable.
2.58
